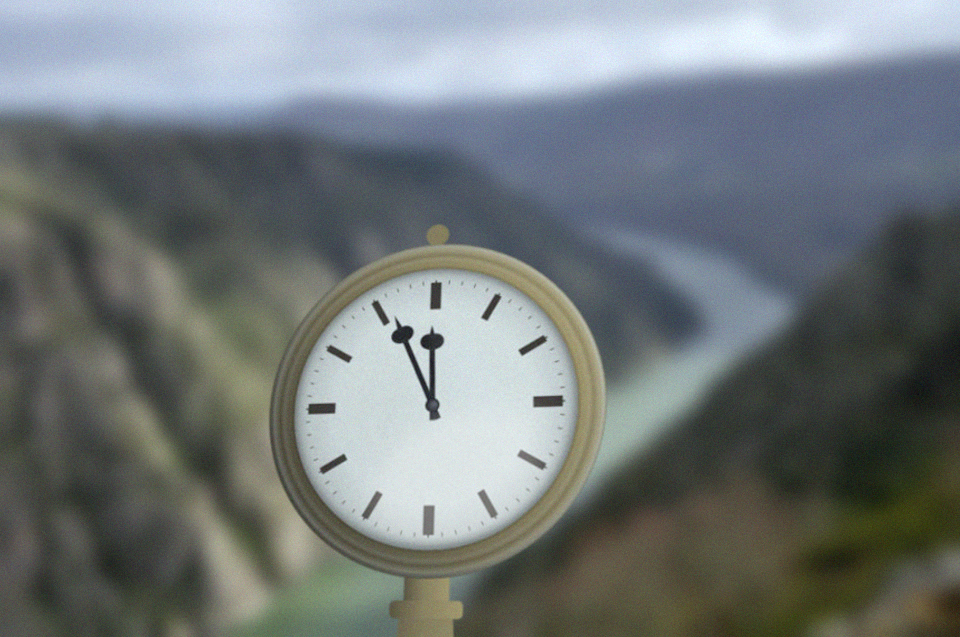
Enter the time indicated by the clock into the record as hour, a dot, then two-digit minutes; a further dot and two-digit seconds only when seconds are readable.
11.56
